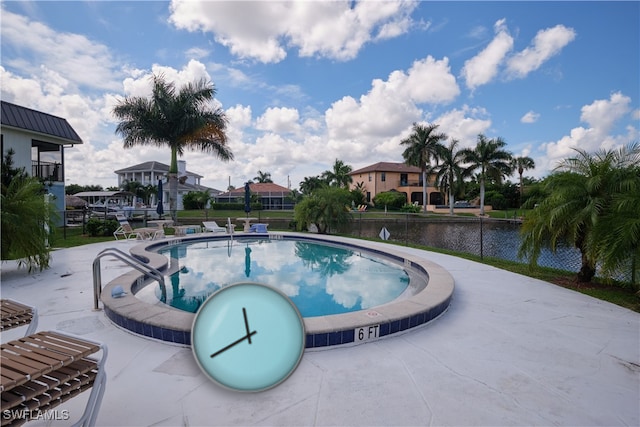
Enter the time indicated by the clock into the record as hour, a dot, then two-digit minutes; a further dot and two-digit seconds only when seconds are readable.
11.40
